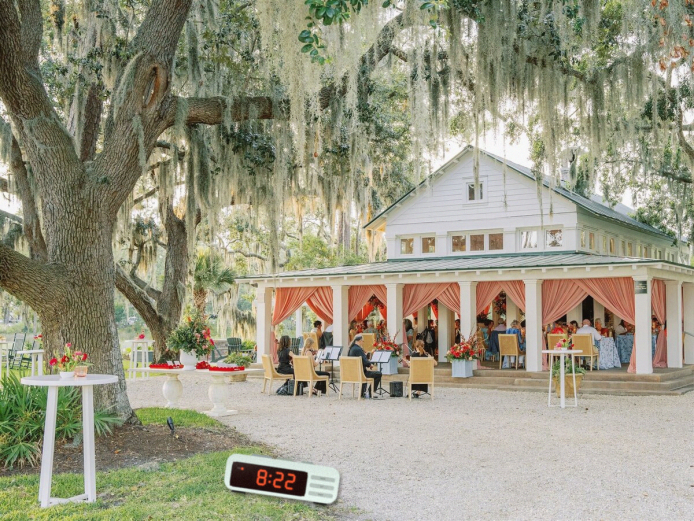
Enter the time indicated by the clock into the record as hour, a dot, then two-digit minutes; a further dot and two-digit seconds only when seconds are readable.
8.22
